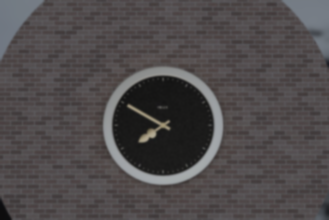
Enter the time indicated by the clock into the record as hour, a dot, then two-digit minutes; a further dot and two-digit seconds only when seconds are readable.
7.50
